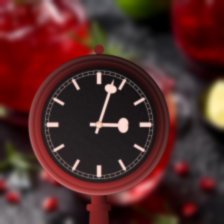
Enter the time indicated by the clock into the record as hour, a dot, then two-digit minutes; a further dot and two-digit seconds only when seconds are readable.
3.03
